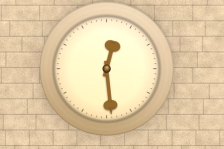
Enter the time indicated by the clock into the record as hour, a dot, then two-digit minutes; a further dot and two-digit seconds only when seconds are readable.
12.29
